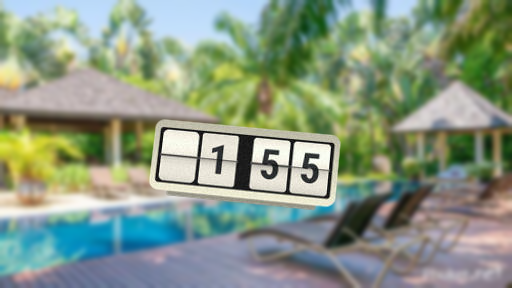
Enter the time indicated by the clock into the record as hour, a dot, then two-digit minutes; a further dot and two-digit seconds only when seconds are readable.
1.55
